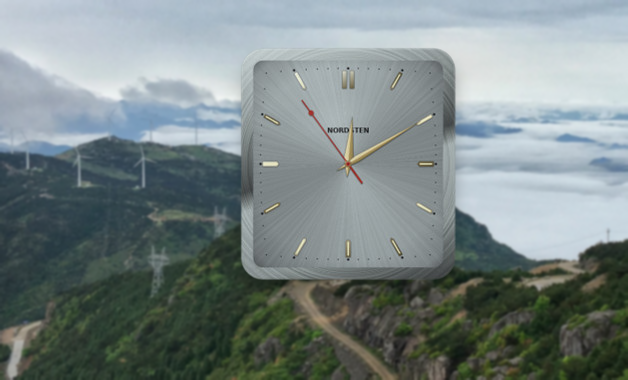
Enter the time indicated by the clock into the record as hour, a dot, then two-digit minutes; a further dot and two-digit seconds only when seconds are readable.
12.09.54
